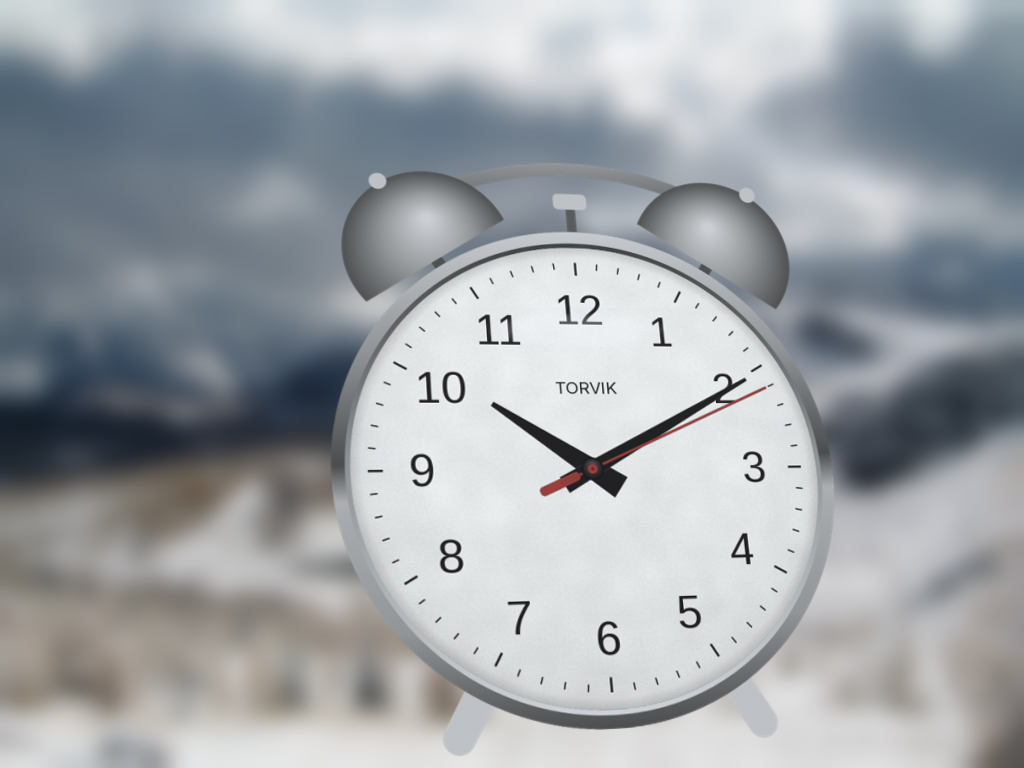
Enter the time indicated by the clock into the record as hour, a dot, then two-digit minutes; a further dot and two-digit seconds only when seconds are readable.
10.10.11
